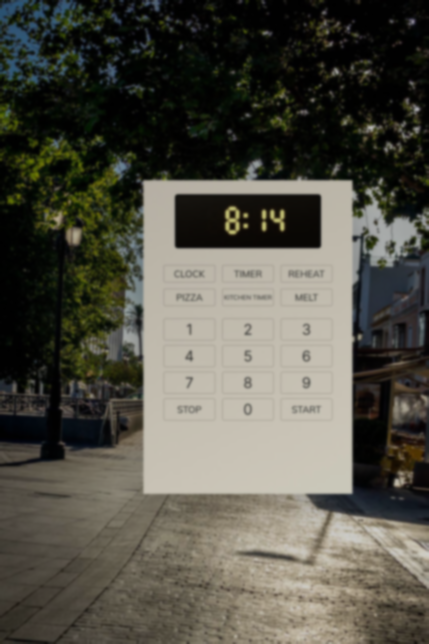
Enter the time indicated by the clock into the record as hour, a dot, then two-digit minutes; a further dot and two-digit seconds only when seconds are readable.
8.14
